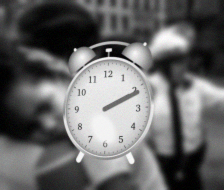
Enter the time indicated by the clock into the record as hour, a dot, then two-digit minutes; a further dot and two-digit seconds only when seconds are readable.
2.11
